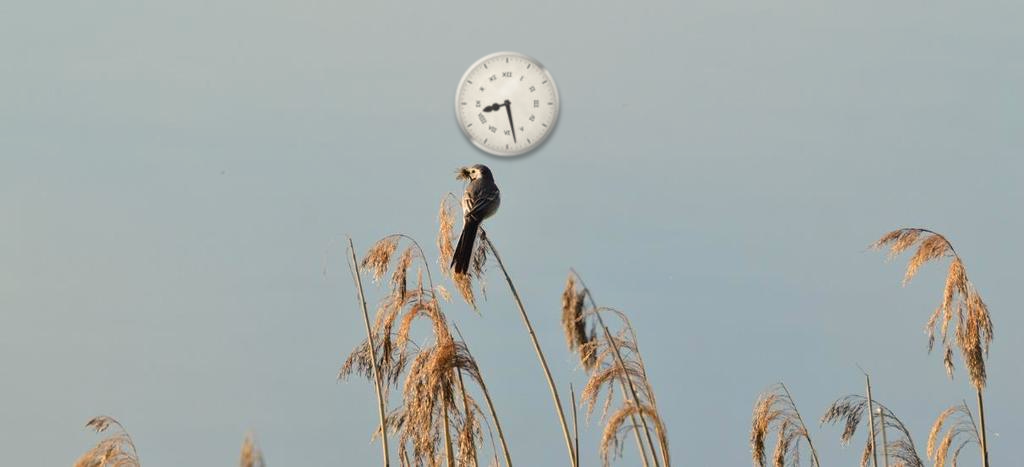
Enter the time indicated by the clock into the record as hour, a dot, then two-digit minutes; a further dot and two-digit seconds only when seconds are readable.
8.28
